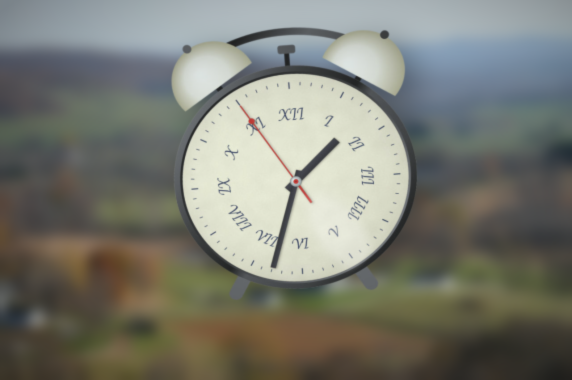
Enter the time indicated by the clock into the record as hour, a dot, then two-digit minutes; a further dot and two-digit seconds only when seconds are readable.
1.32.55
